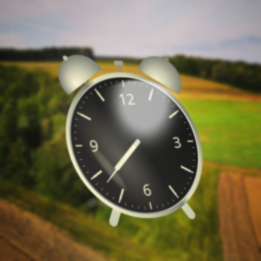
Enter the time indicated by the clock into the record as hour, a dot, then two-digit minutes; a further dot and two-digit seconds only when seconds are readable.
7.38
